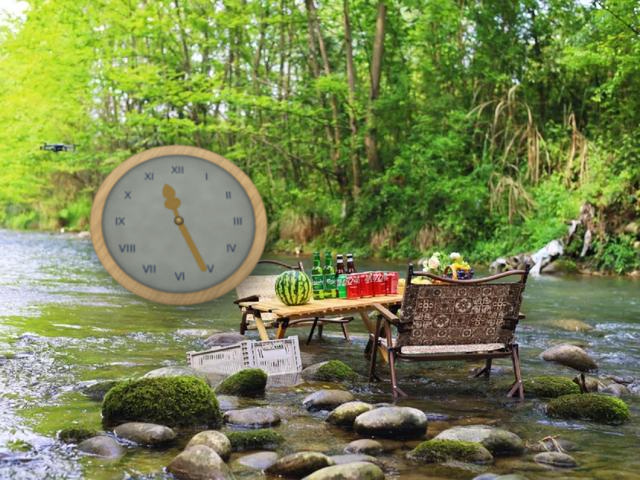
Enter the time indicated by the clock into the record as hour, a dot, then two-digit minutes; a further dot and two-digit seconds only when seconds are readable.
11.26
